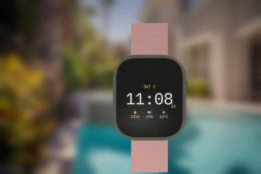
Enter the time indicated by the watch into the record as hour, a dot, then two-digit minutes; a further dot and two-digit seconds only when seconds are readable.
11.08
